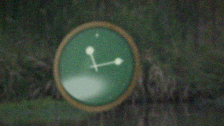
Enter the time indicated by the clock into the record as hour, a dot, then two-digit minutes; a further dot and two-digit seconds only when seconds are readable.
11.13
